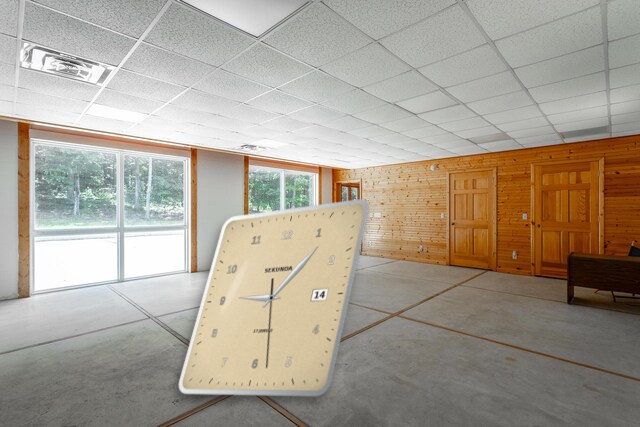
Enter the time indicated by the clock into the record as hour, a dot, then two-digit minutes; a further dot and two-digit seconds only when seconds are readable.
9.06.28
